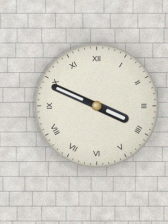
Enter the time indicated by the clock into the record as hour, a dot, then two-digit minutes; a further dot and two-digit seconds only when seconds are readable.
3.49
